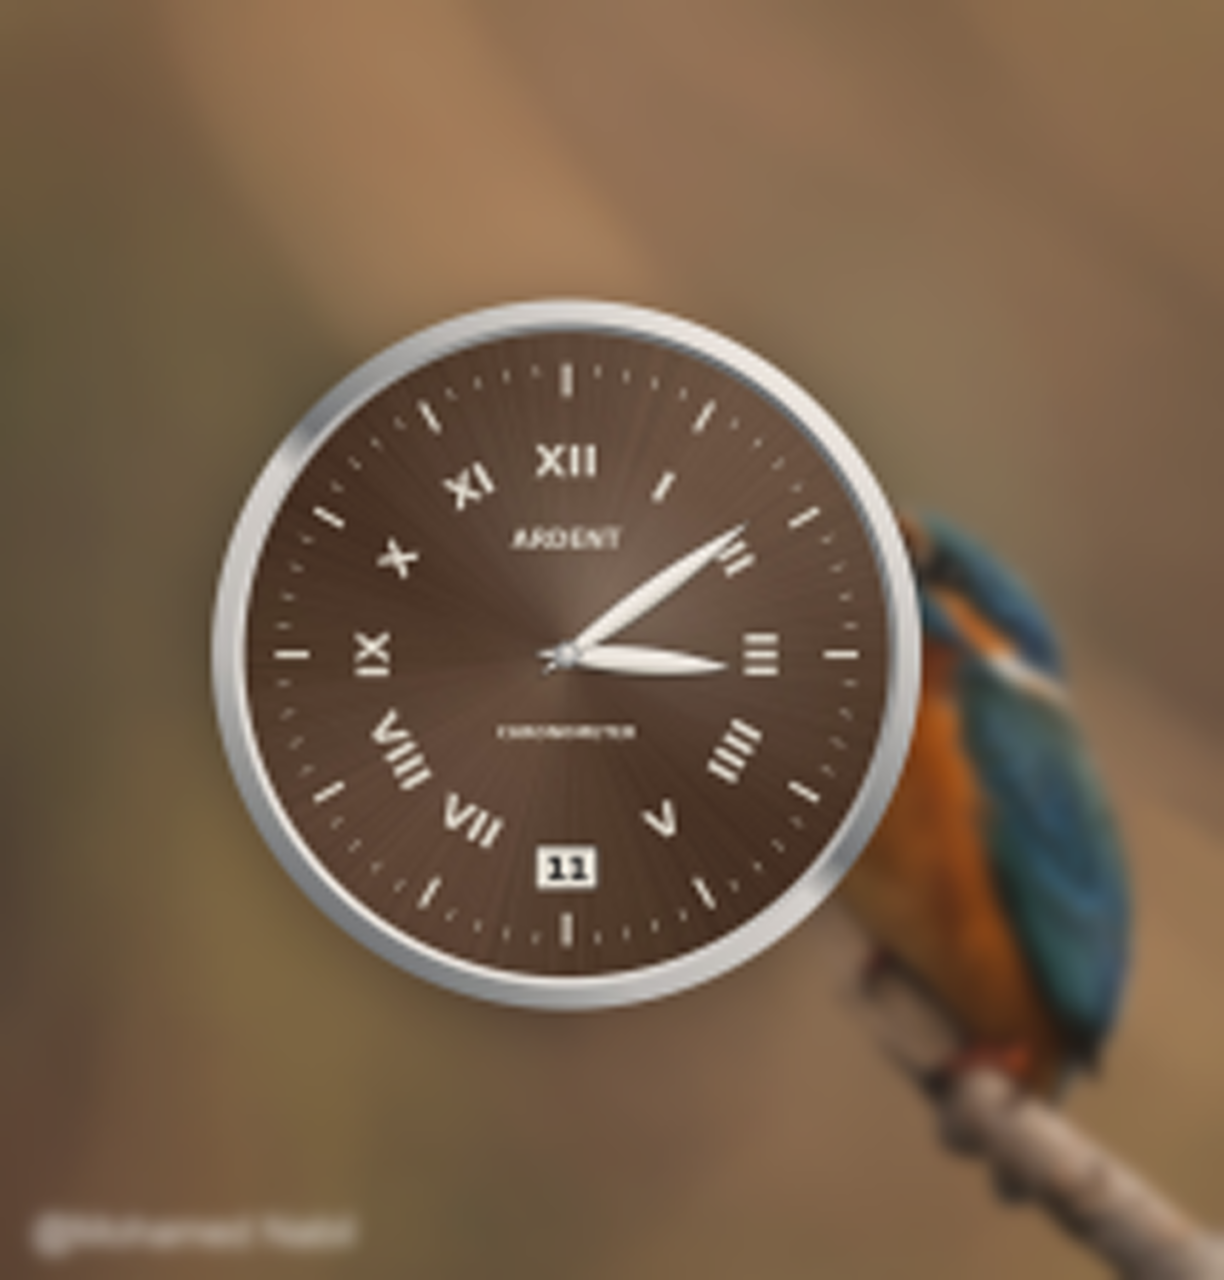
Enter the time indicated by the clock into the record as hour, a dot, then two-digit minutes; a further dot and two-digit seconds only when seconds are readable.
3.09
